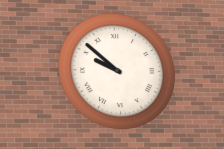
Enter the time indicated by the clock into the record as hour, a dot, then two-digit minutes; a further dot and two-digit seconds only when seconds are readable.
9.52
